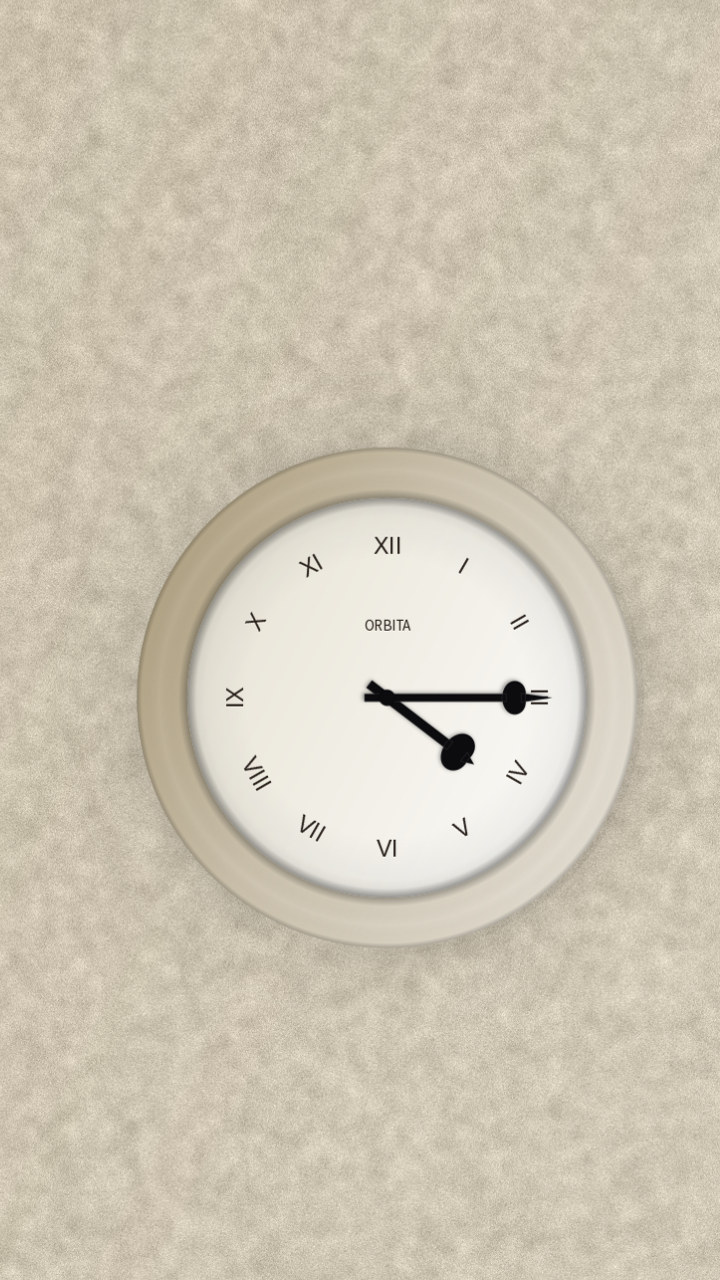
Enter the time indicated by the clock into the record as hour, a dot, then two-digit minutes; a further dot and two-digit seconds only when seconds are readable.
4.15
